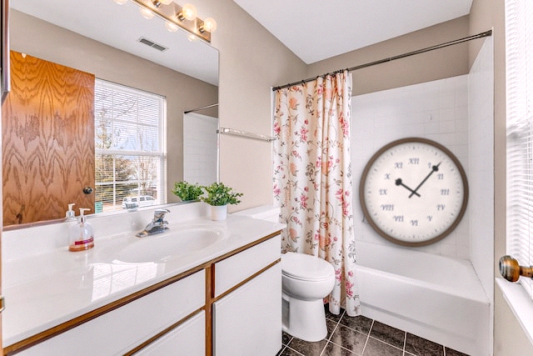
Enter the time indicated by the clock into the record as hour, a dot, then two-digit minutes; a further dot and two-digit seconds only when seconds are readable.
10.07
